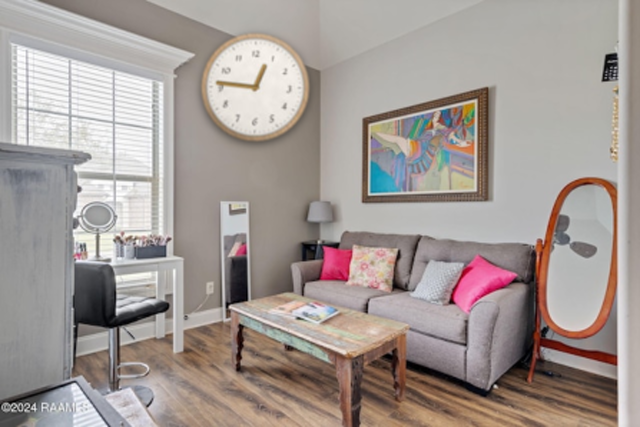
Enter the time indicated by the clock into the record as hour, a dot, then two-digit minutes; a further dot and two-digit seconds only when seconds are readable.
12.46
